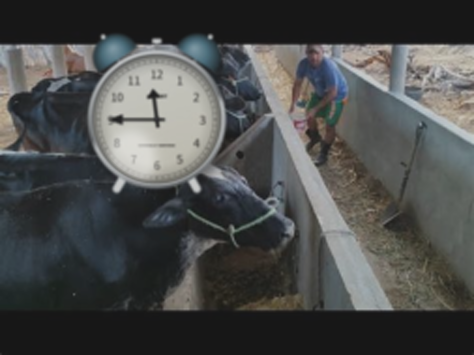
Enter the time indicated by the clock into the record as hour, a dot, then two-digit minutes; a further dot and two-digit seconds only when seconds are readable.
11.45
